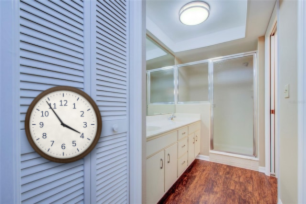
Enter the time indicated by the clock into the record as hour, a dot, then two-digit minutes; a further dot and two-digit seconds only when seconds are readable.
3.54
